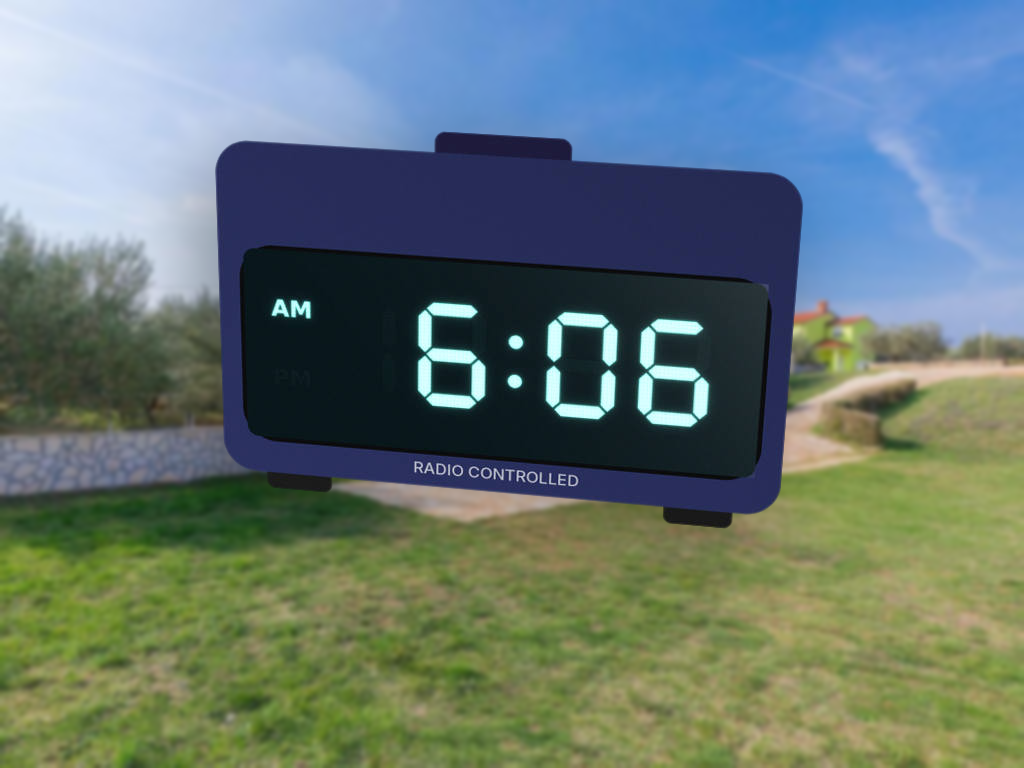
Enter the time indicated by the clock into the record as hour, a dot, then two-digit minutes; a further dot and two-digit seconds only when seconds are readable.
6.06
